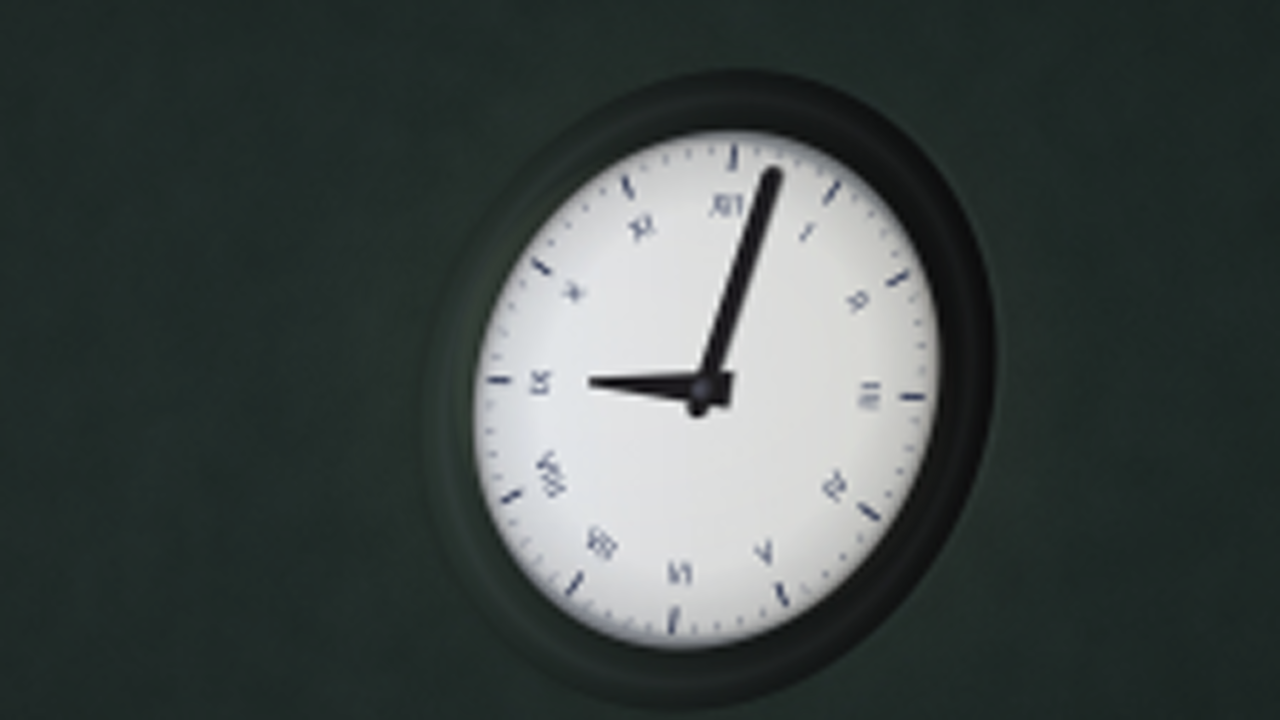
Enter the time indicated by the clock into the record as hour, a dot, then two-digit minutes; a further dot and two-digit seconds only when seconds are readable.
9.02
